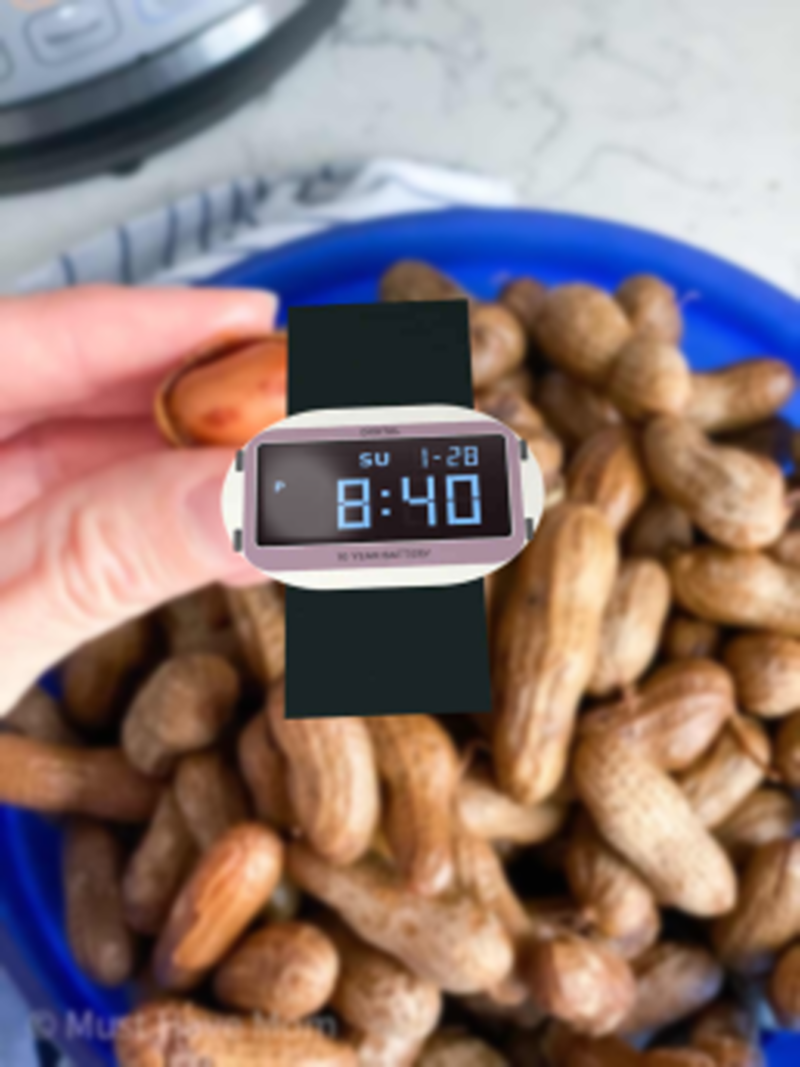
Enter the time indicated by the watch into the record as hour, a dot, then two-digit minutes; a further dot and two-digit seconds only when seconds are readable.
8.40
